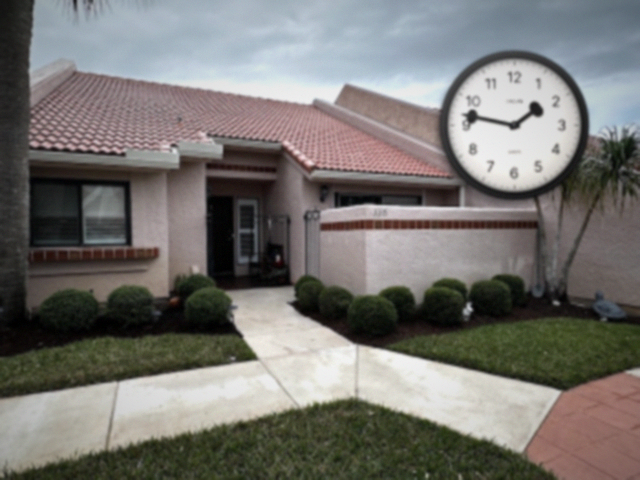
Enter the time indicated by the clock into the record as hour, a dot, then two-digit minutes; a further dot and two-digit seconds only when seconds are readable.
1.47
